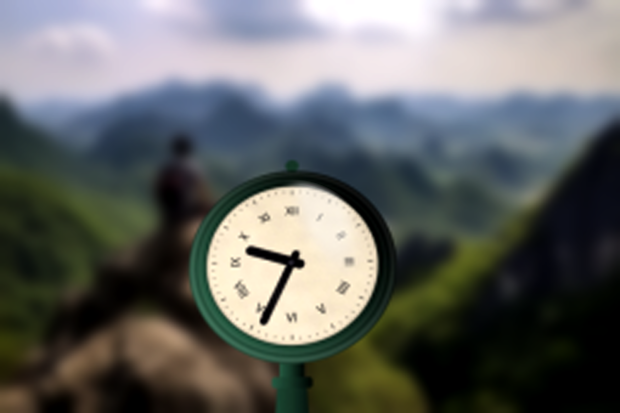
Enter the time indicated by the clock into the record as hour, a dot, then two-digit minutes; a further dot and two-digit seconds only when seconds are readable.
9.34
